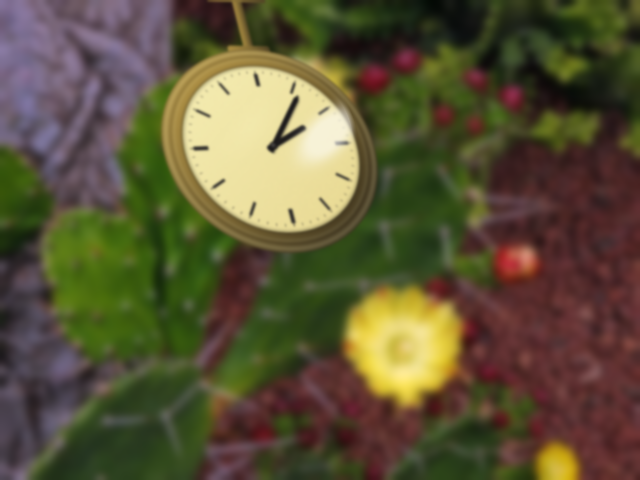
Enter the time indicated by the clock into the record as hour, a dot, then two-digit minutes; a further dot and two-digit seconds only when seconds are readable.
2.06
